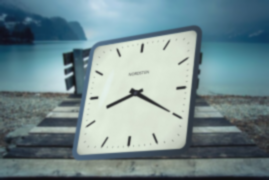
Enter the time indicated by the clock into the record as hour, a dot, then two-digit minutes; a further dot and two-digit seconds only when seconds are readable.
8.20
